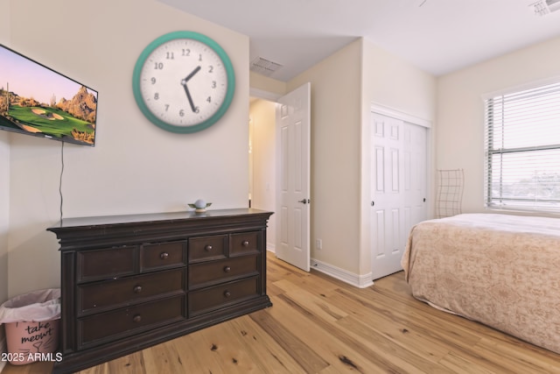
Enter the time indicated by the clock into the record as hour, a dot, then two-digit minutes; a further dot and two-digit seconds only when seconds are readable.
1.26
